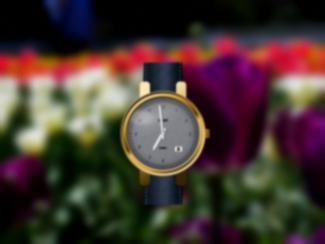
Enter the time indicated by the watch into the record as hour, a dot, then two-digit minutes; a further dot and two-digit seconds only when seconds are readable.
6.59
